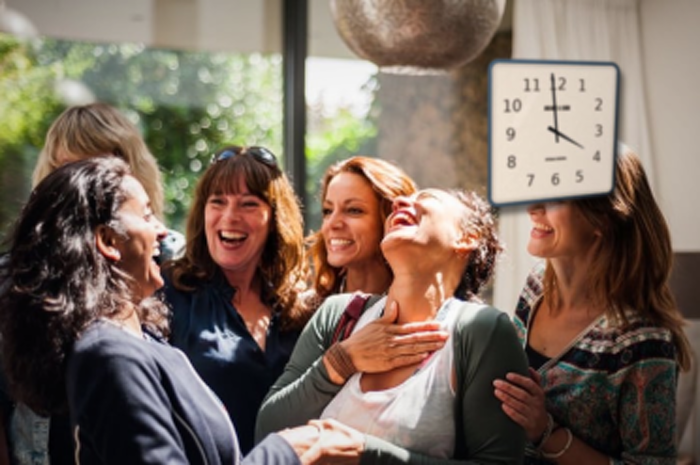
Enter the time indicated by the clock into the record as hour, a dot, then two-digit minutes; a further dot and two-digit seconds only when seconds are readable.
3.59
